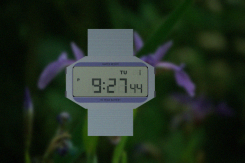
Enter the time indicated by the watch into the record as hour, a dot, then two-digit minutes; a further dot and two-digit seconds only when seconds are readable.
9.27.44
